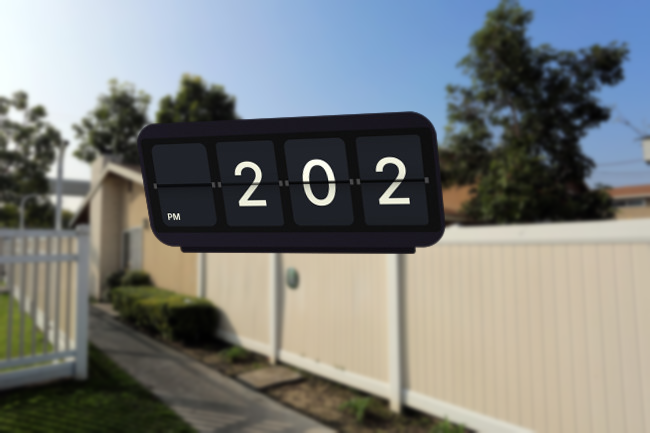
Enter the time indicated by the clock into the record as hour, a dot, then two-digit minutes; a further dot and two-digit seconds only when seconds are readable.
2.02
